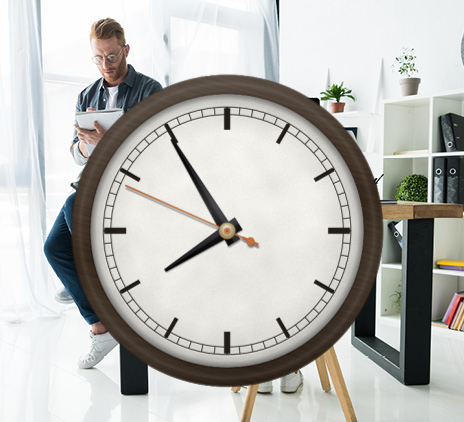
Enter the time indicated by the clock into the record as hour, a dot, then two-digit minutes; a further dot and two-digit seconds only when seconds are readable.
7.54.49
